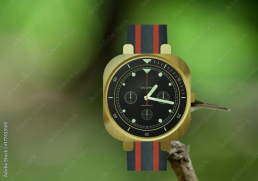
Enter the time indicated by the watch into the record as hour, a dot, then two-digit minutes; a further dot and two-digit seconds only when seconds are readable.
1.17
